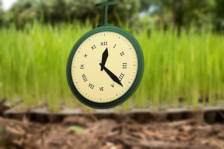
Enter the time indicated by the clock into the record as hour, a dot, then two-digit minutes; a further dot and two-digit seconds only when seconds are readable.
12.22
